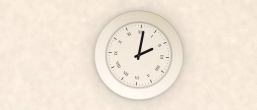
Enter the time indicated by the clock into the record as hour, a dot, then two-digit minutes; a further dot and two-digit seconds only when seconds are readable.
2.01
